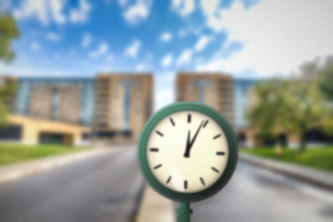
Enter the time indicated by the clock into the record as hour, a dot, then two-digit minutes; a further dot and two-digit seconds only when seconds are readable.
12.04
